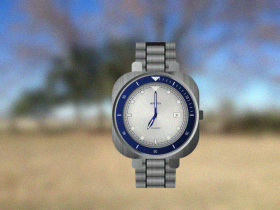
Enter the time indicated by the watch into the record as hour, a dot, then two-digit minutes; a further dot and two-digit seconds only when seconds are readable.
7.00
